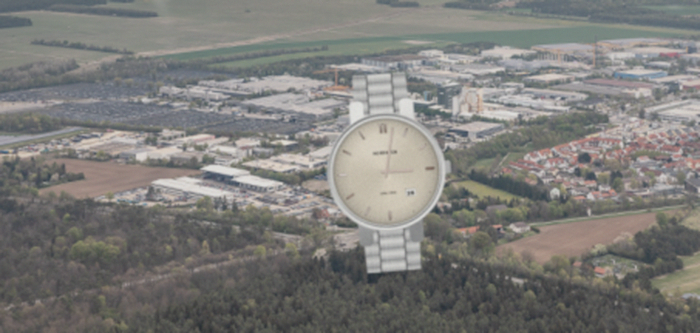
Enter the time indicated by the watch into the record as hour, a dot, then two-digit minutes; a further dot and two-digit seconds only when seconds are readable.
3.02
